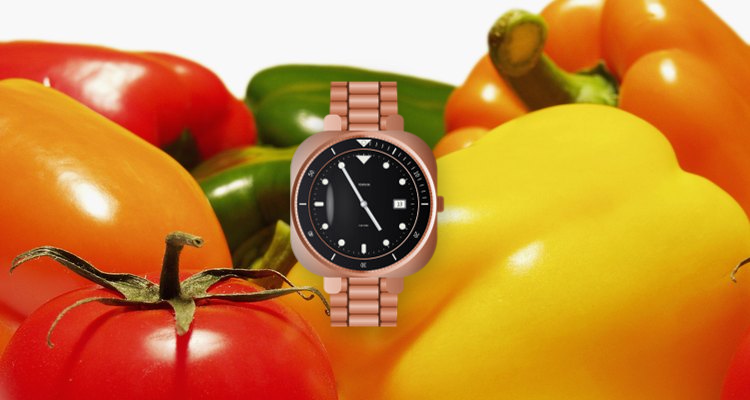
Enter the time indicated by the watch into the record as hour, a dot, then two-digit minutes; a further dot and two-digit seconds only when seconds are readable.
4.55
